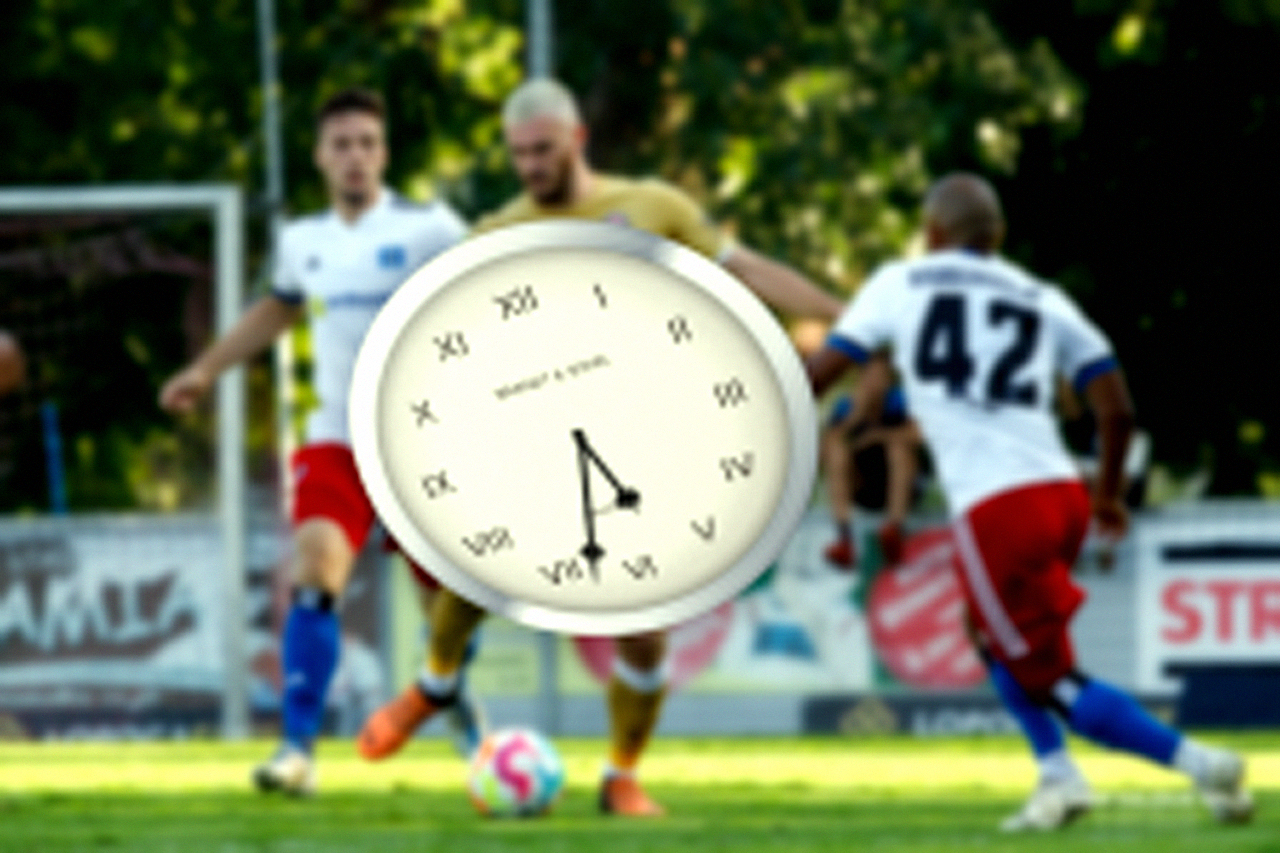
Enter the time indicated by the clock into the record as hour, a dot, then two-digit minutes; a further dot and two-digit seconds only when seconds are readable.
5.33
